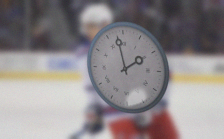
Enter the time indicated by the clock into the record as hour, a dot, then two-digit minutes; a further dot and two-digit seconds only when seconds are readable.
1.58
